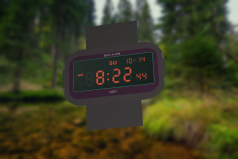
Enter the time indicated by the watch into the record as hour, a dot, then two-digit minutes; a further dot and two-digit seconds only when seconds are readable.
8.22.44
